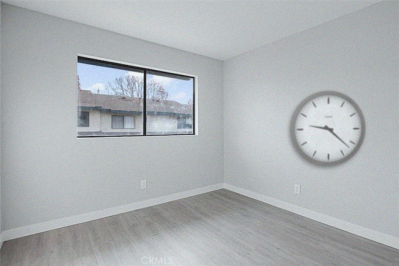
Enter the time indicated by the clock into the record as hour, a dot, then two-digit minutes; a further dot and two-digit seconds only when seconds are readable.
9.22
